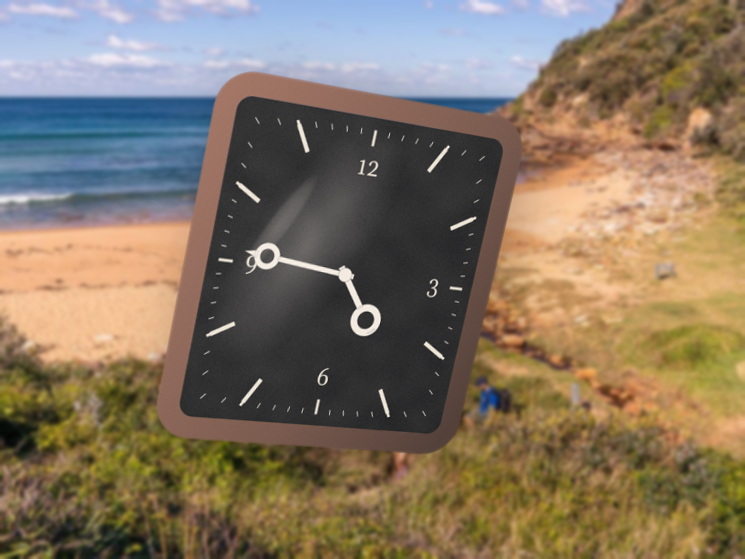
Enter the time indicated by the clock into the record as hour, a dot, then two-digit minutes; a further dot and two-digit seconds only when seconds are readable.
4.46
